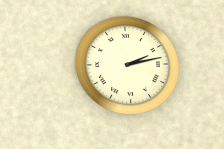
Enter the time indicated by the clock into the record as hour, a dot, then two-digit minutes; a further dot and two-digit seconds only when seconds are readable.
2.13
